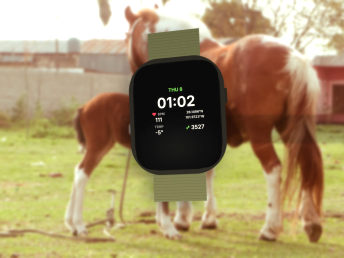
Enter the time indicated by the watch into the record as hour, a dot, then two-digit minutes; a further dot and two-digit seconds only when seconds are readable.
1.02
